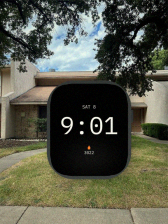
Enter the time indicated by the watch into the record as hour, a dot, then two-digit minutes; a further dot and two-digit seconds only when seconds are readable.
9.01
